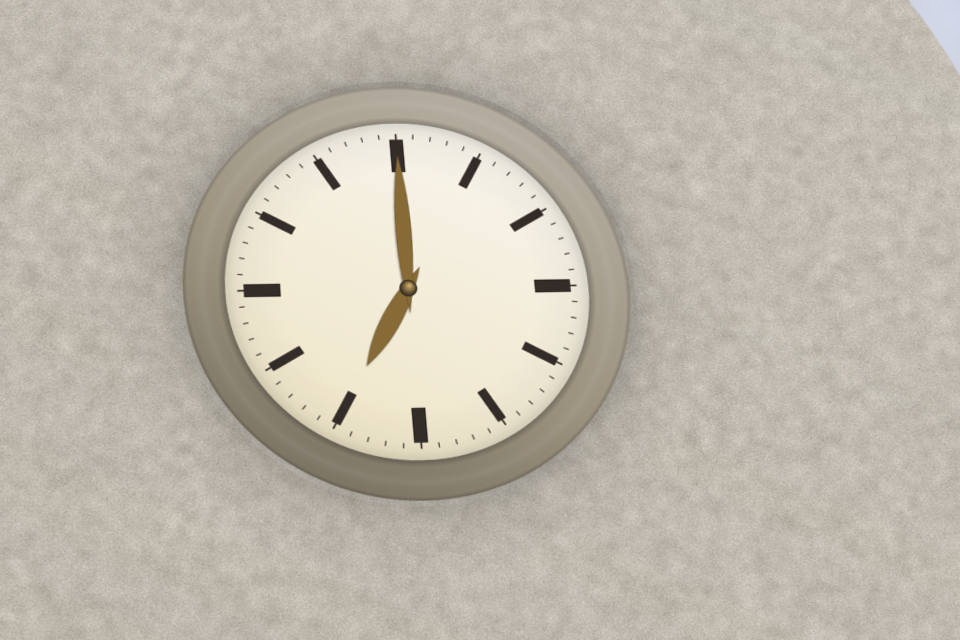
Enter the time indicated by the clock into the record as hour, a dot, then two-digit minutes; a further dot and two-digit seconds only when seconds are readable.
7.00
